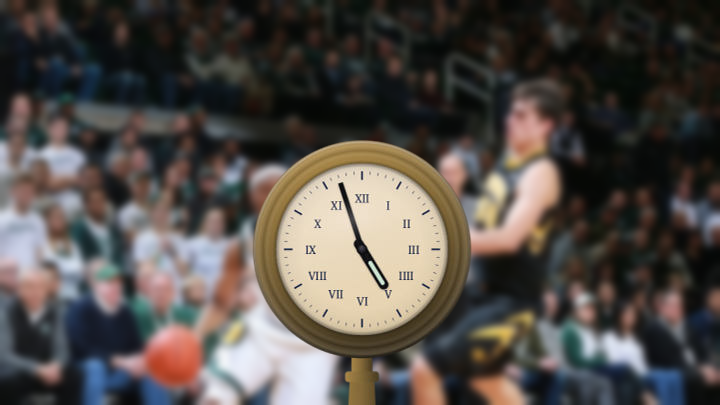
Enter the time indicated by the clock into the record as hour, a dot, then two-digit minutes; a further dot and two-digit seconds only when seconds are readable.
4.57
